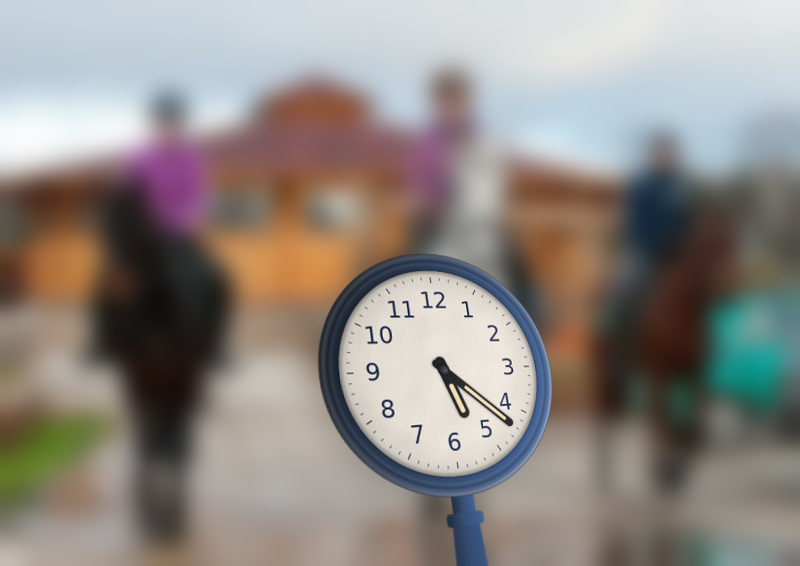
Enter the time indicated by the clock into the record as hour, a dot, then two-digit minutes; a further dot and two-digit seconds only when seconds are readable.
5.22
